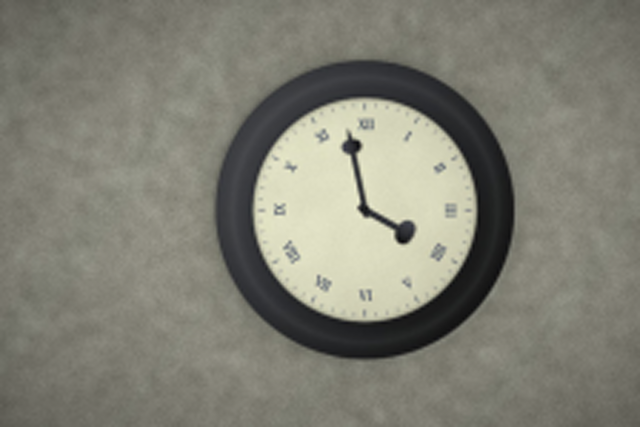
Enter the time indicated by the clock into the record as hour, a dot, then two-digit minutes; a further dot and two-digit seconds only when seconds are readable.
3.58
